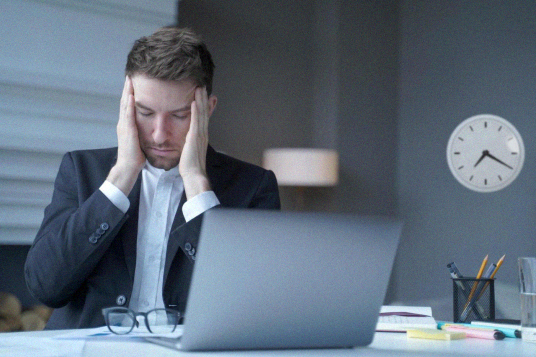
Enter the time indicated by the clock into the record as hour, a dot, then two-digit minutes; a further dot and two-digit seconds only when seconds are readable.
7.20
